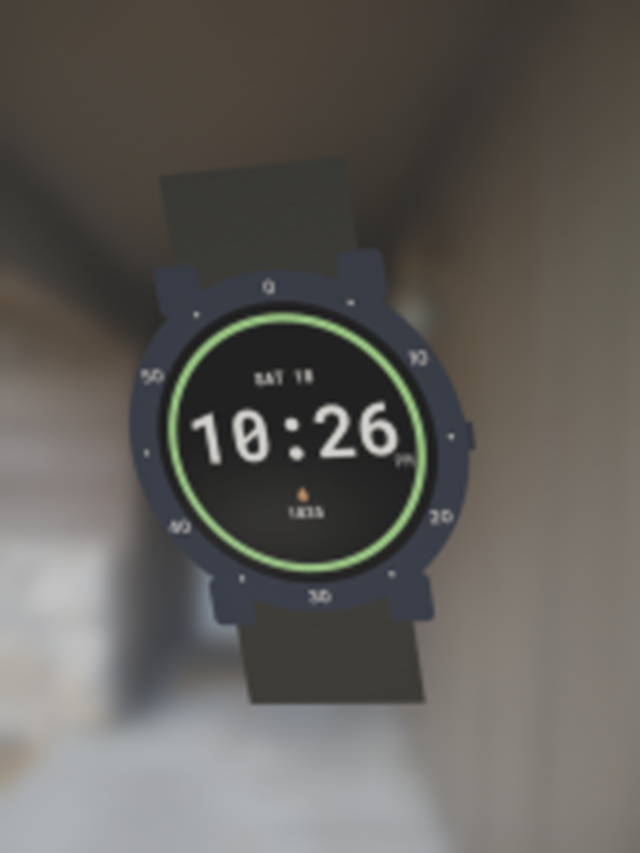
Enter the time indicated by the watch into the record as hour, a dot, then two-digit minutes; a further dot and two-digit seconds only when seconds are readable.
10.26
